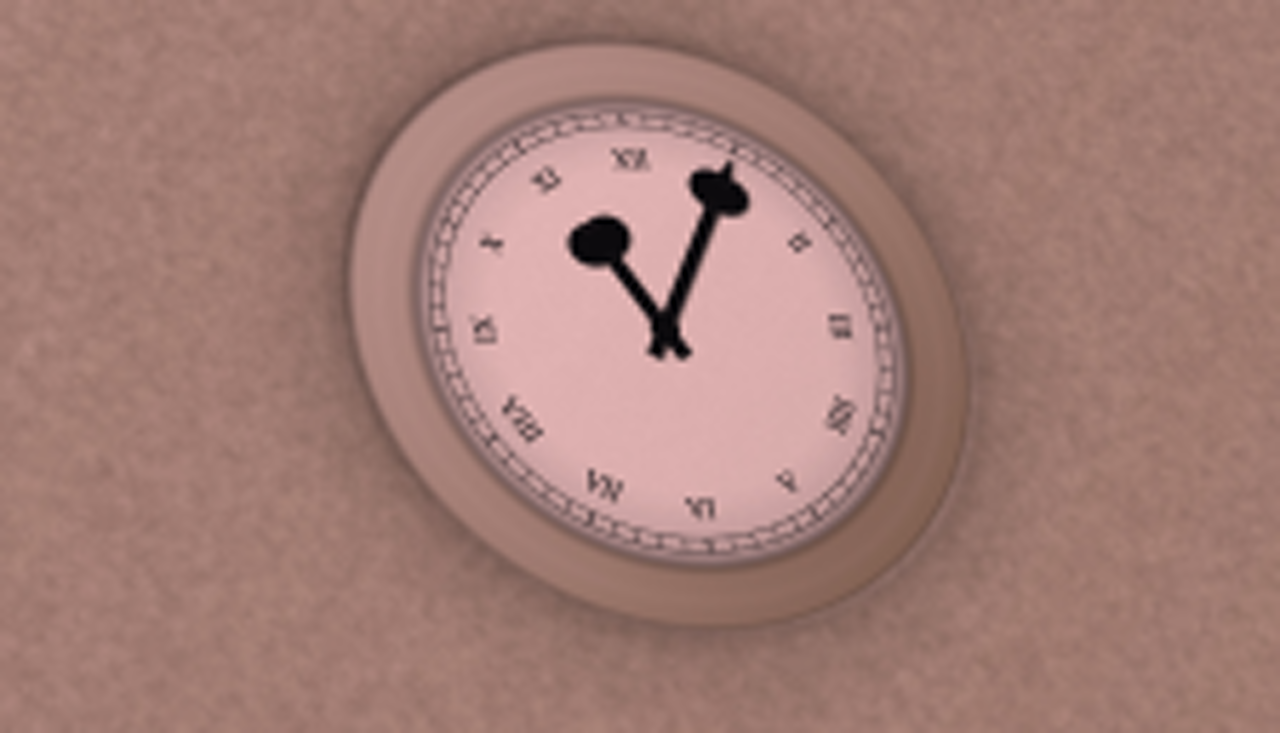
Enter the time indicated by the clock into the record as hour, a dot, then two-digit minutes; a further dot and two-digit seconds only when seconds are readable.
11.05
